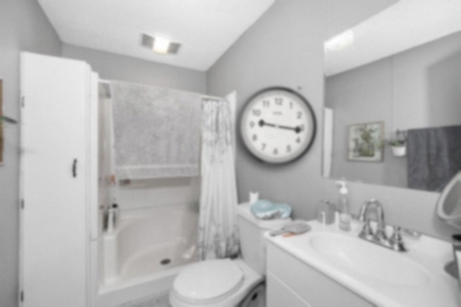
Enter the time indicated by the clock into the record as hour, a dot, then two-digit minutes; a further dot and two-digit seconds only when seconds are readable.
9.16
